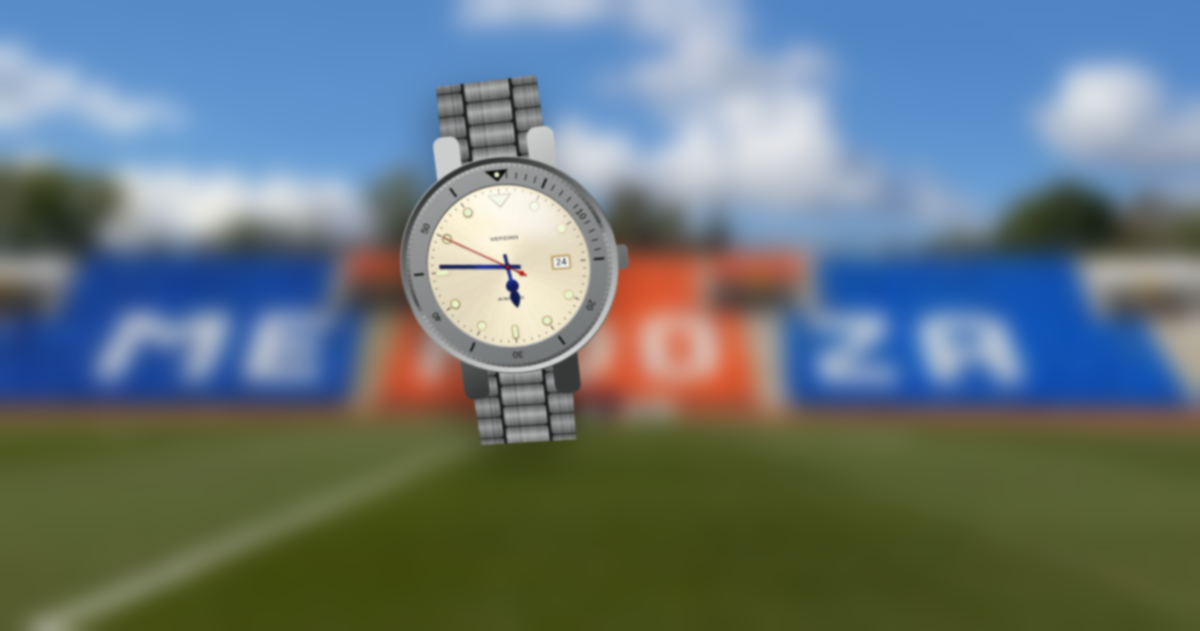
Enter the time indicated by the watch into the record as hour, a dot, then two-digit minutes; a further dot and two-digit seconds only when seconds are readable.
5.45.50
